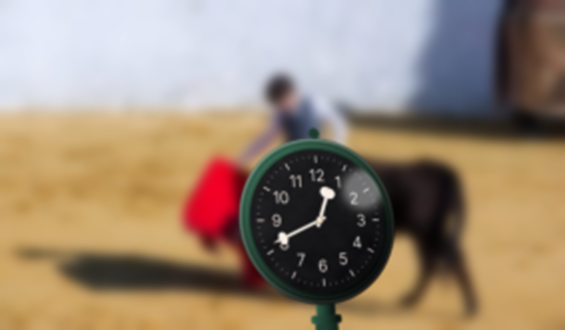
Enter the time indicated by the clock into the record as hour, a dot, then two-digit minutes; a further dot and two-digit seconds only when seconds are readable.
12.41
